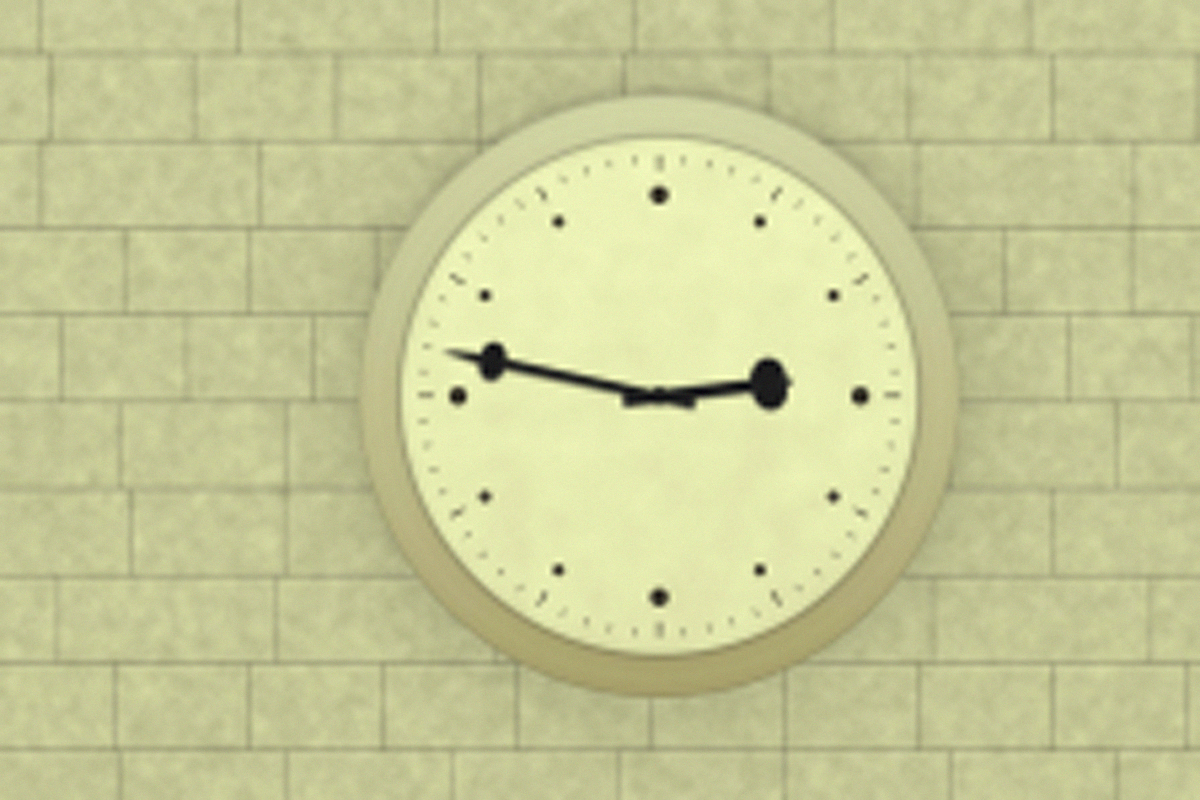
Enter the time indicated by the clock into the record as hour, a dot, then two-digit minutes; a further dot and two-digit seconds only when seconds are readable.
2.47
